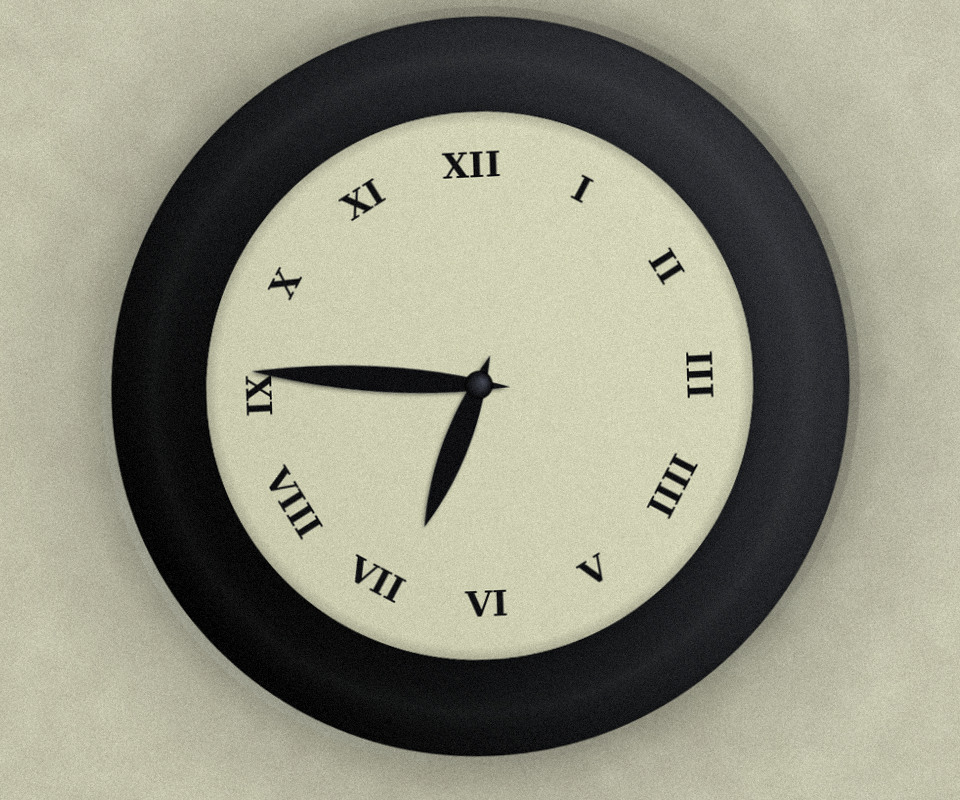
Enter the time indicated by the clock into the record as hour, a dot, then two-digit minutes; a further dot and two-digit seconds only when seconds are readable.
6.46
